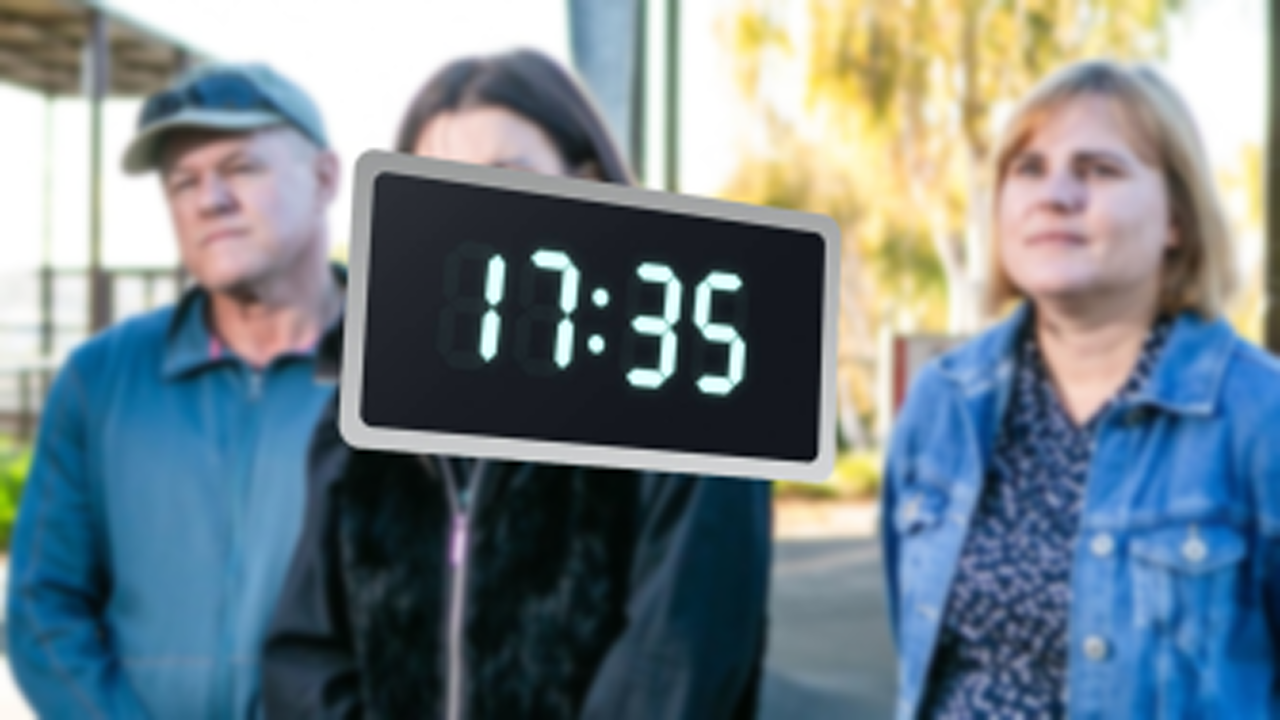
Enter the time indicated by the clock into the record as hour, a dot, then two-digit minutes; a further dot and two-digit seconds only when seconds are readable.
17.35
